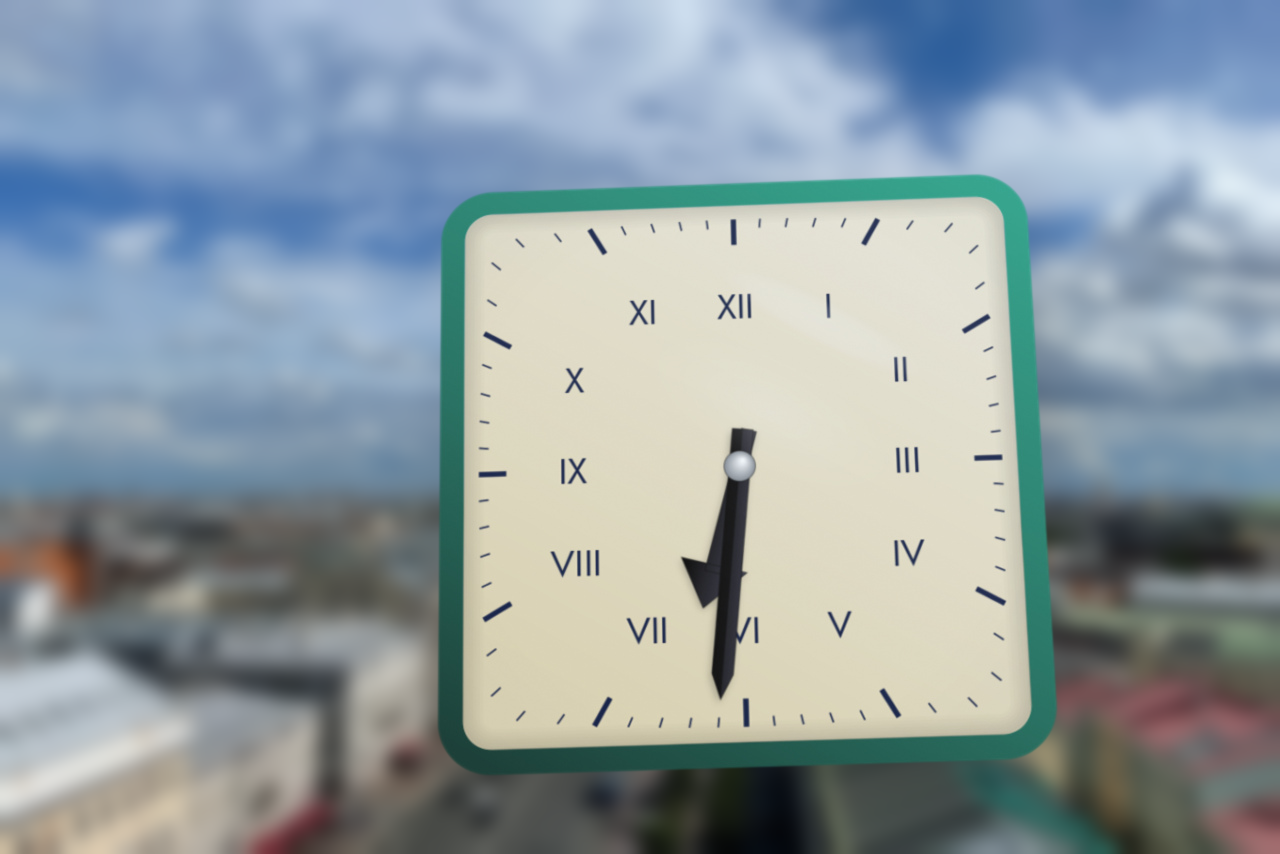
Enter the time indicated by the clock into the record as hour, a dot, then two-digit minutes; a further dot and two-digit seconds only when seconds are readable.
6.31
